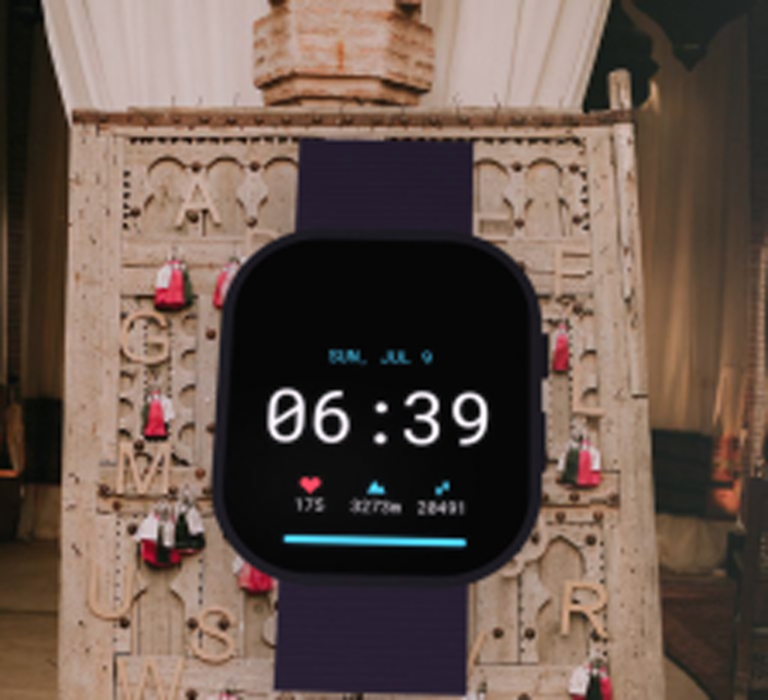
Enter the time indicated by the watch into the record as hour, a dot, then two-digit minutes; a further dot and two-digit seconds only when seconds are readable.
6.39
